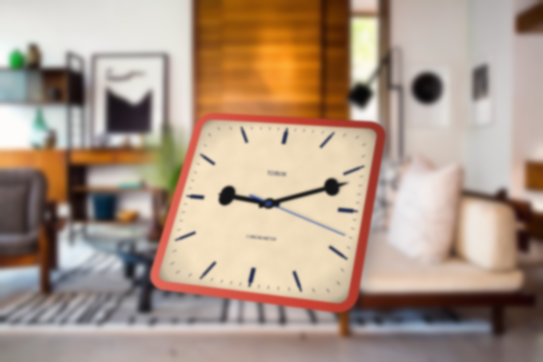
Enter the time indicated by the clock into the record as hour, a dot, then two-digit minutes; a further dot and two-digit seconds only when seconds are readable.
9.11.18
